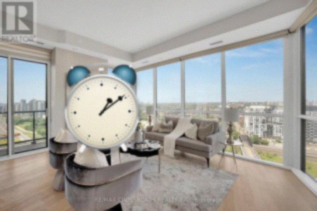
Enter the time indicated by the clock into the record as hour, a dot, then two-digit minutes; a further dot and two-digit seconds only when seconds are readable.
1.09
